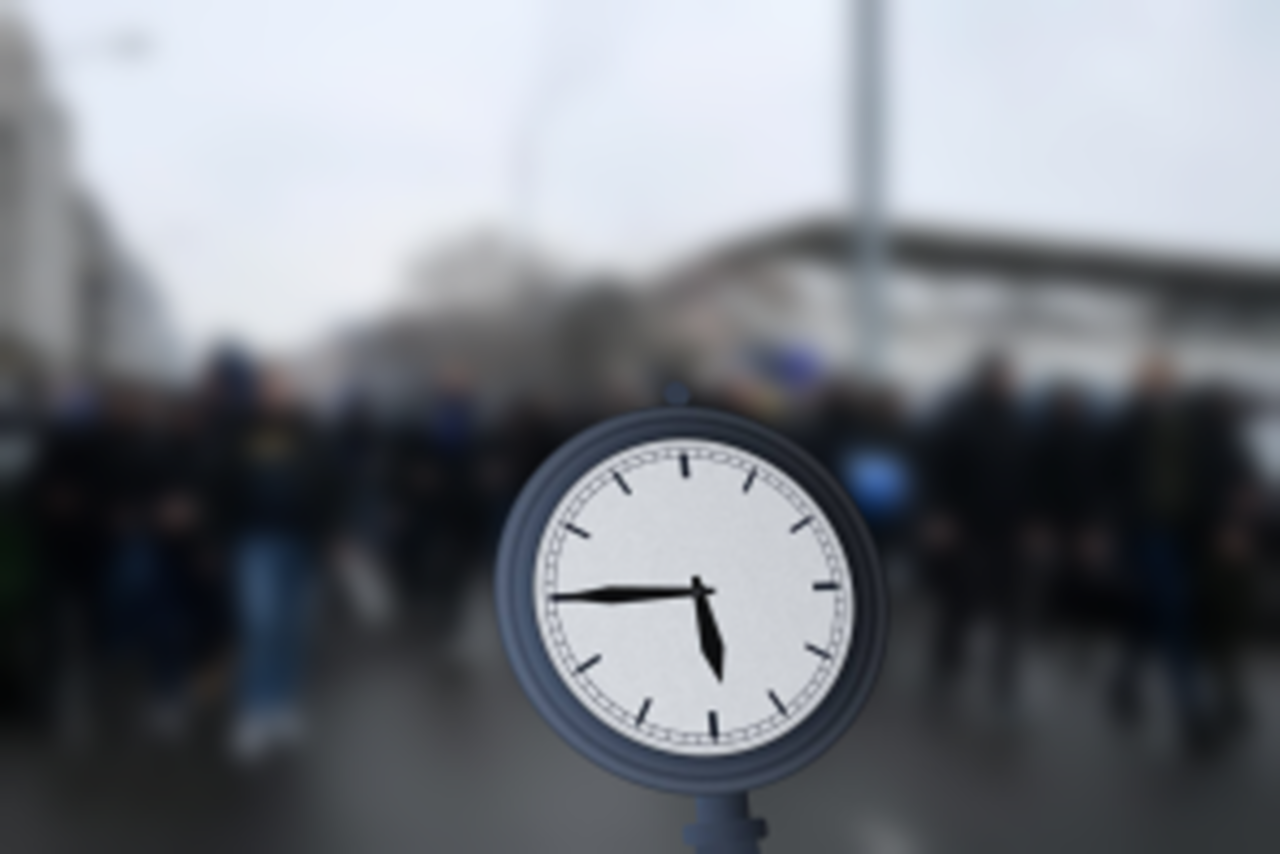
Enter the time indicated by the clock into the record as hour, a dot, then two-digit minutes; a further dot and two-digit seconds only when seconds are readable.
5.45
